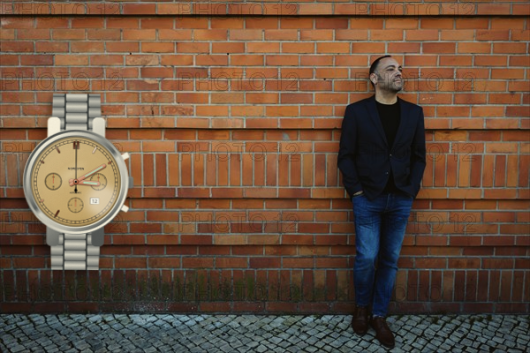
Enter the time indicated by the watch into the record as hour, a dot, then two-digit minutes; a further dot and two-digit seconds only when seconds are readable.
3.10
